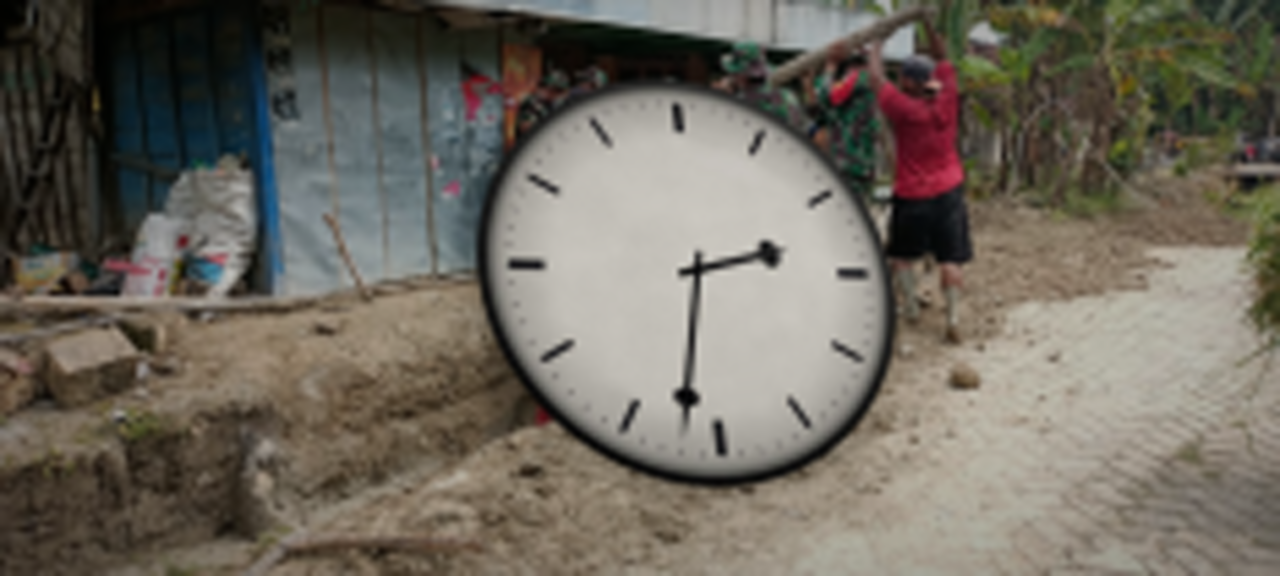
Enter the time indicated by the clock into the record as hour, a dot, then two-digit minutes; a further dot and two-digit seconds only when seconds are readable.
2.32
